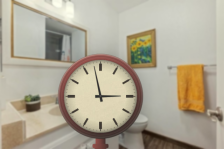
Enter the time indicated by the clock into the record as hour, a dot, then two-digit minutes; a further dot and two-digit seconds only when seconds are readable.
2.58
